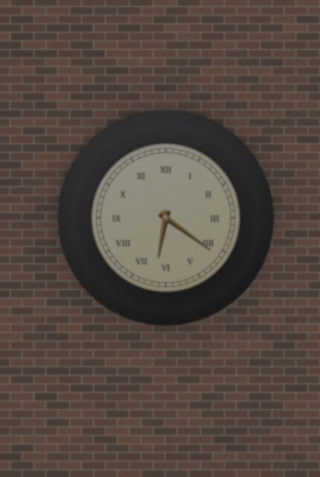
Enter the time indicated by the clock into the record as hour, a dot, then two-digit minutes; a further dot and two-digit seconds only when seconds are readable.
6.21
